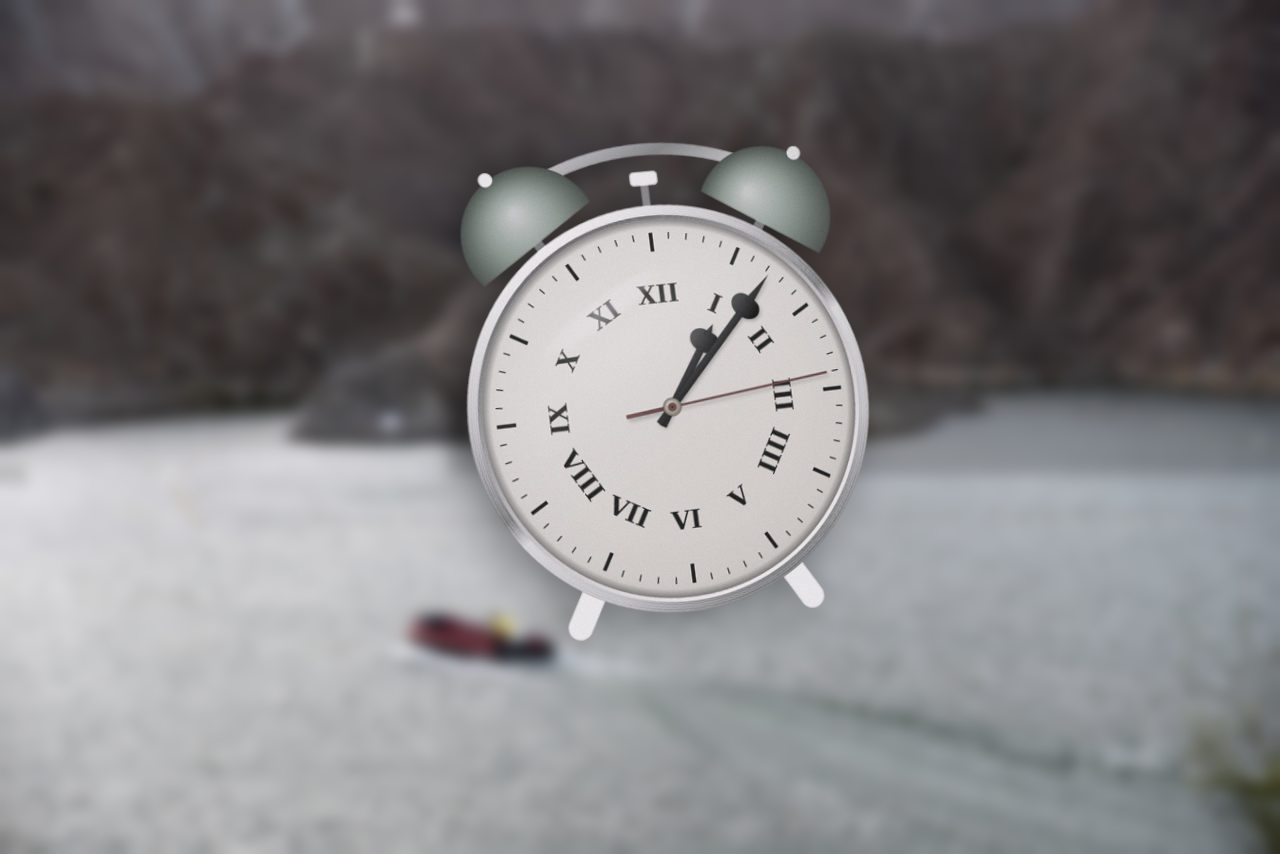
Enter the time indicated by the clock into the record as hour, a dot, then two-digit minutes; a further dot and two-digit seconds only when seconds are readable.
1.07.14
